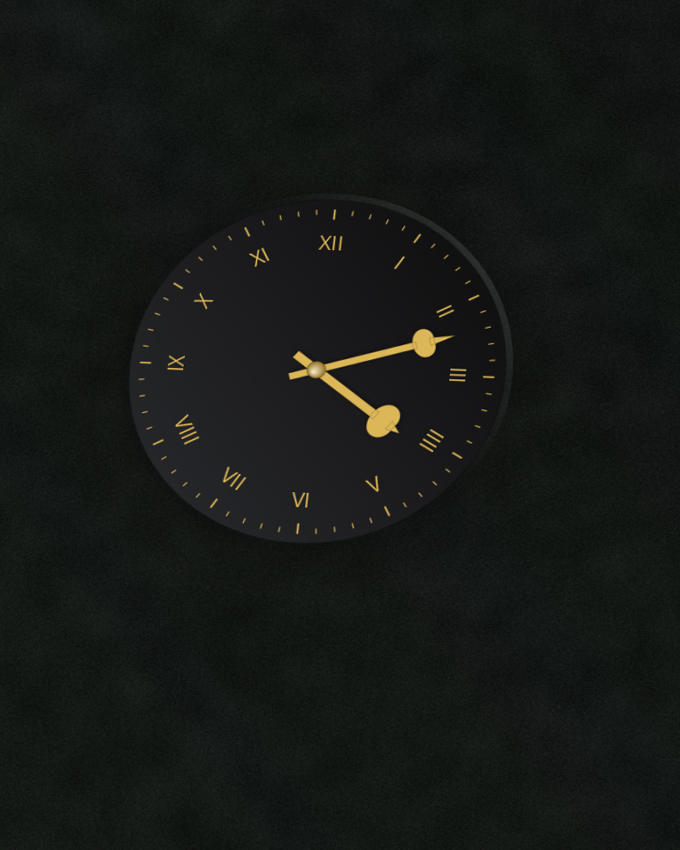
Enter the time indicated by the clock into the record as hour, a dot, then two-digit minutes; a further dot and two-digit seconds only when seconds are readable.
4.12
